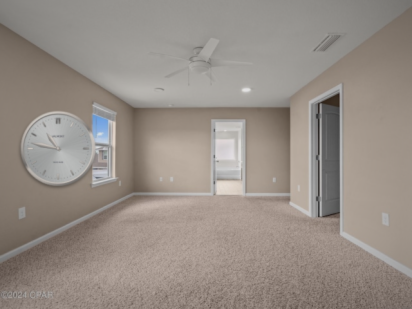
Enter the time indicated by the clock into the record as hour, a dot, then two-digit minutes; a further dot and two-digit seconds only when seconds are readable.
10.47
